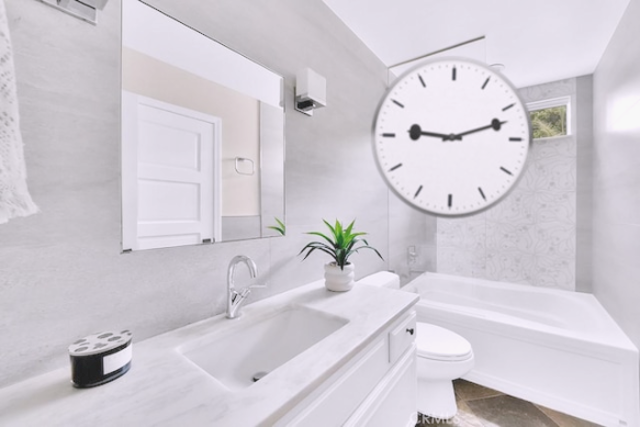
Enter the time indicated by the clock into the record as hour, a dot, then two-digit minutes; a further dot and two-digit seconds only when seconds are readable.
9.12
